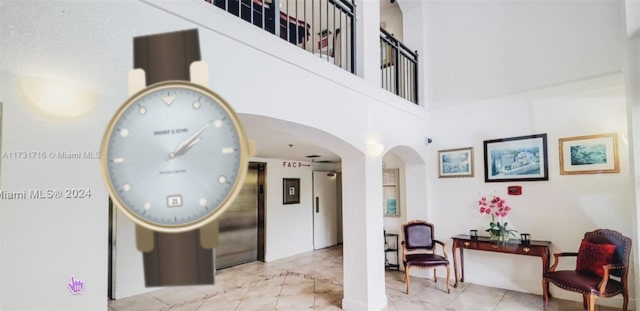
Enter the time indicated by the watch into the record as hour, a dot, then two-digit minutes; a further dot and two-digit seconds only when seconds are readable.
2.09
